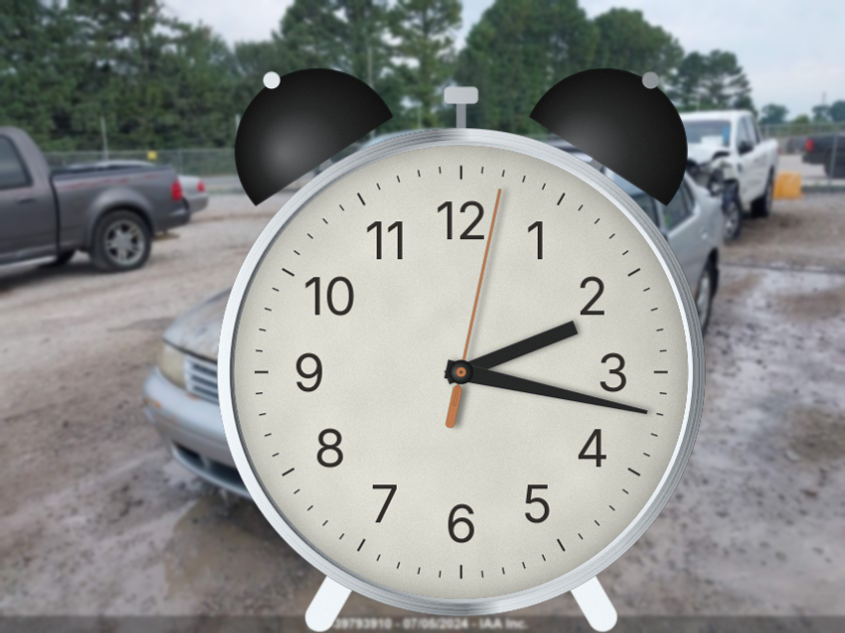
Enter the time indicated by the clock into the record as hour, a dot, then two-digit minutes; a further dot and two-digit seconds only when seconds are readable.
2.17.02
